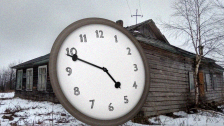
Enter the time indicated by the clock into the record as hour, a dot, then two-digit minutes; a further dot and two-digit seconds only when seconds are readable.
4.49
